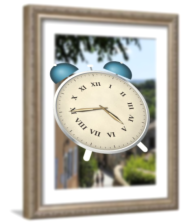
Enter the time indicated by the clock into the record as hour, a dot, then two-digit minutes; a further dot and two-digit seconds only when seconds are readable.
4.45
